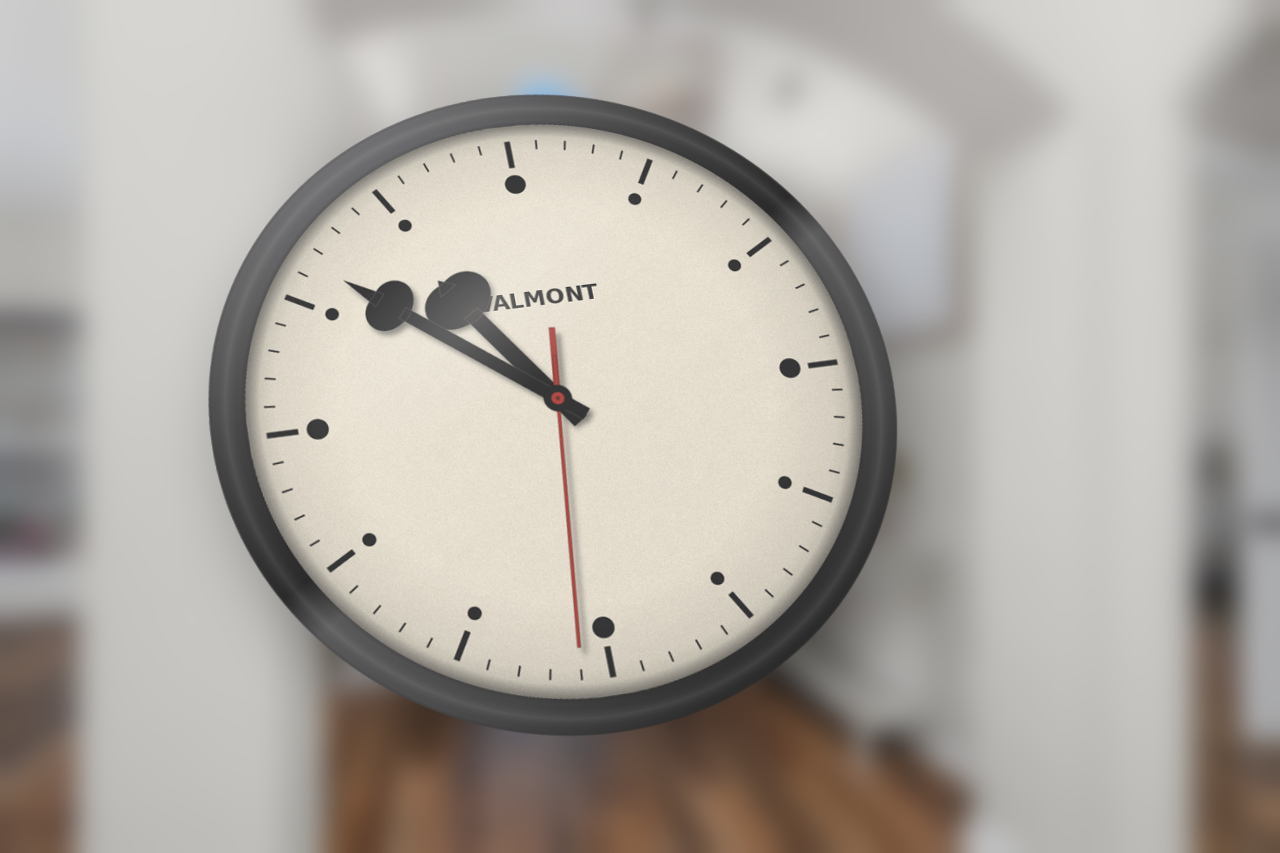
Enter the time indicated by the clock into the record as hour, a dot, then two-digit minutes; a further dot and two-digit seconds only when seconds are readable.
10.51.31
